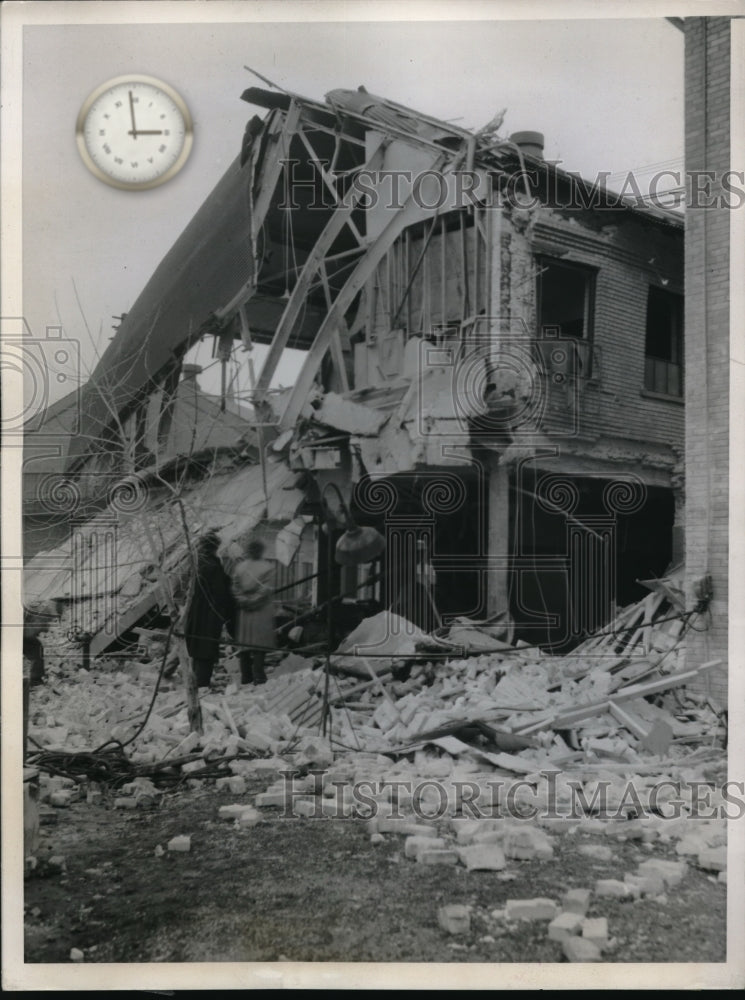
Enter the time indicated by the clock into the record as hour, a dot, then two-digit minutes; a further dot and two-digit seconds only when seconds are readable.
2.59
